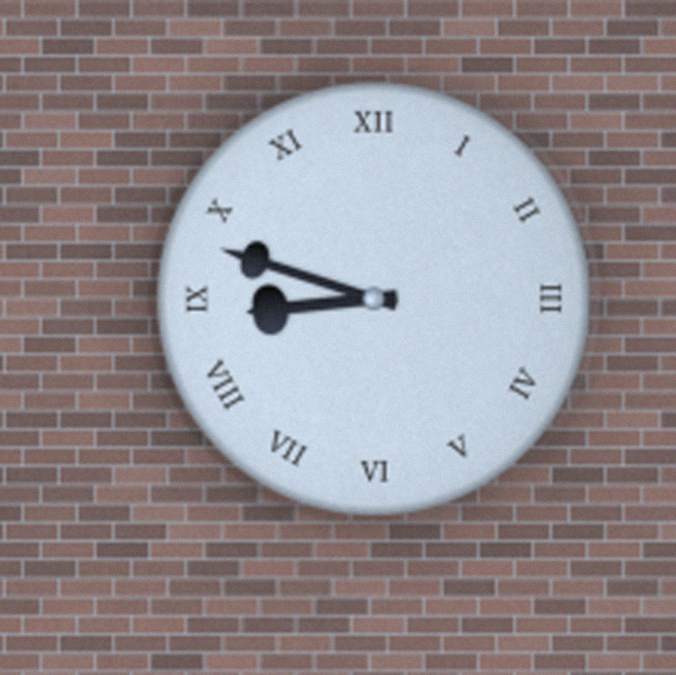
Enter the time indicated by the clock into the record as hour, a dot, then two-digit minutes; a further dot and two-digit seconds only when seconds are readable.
8.48
